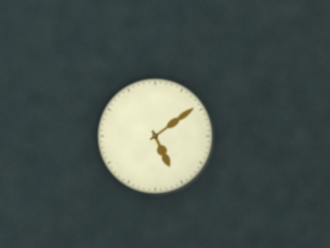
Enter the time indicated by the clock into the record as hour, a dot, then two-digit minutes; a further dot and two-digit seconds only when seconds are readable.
5.09
